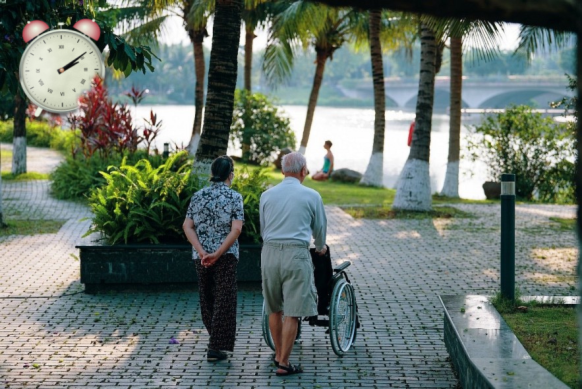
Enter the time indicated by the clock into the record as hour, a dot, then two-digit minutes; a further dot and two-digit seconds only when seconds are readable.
2.09
